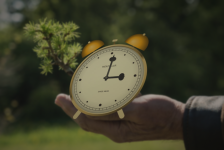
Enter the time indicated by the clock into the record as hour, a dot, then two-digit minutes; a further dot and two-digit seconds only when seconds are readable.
3.01
